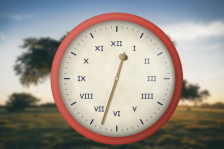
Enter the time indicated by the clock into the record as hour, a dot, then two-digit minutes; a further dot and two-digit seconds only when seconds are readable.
12.33
